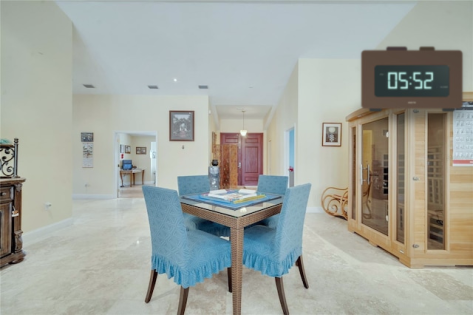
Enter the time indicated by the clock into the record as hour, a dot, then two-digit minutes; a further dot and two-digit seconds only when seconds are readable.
5.52
